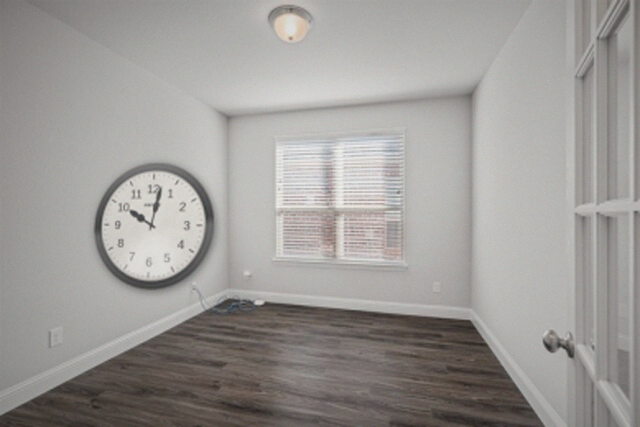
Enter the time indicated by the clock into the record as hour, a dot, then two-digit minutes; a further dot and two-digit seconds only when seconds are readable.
10.02
